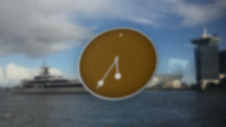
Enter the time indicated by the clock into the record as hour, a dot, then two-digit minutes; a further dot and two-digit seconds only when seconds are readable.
5.34
